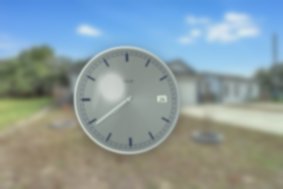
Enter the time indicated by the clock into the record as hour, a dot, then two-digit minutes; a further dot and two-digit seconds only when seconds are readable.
7.39
